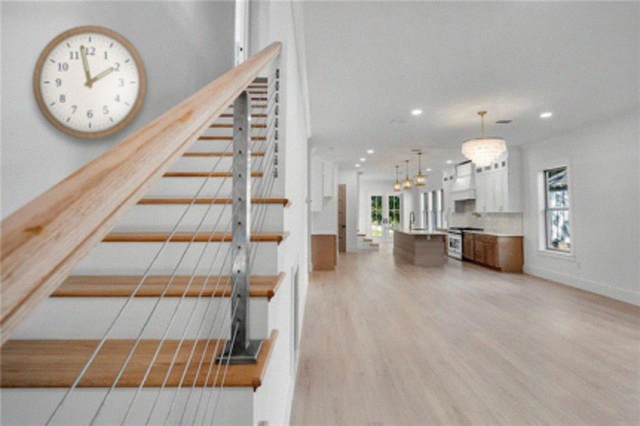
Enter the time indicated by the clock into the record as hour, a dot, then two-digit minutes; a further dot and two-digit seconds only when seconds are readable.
1.58
